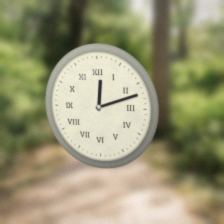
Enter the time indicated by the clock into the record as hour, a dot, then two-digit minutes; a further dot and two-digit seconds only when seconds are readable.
12.12
